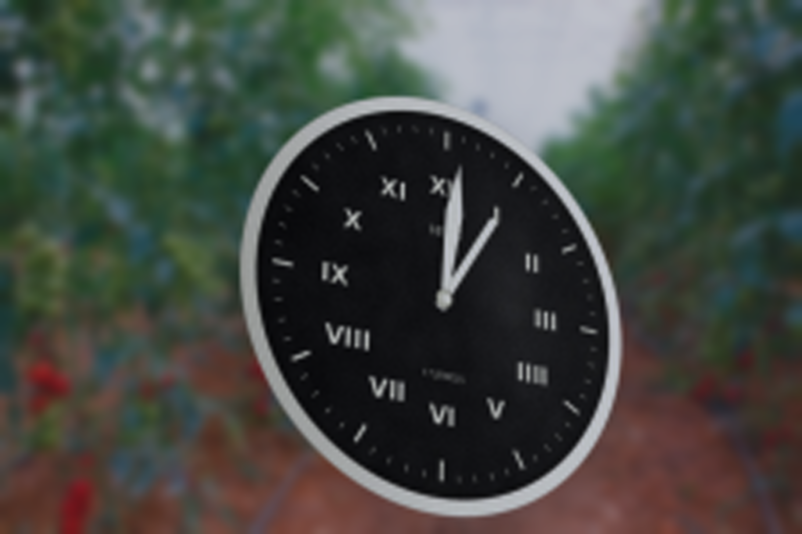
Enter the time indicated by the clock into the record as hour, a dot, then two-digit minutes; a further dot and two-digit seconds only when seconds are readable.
1.01
